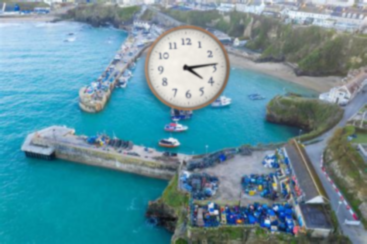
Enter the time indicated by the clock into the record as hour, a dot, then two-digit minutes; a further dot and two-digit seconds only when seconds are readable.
4.14
